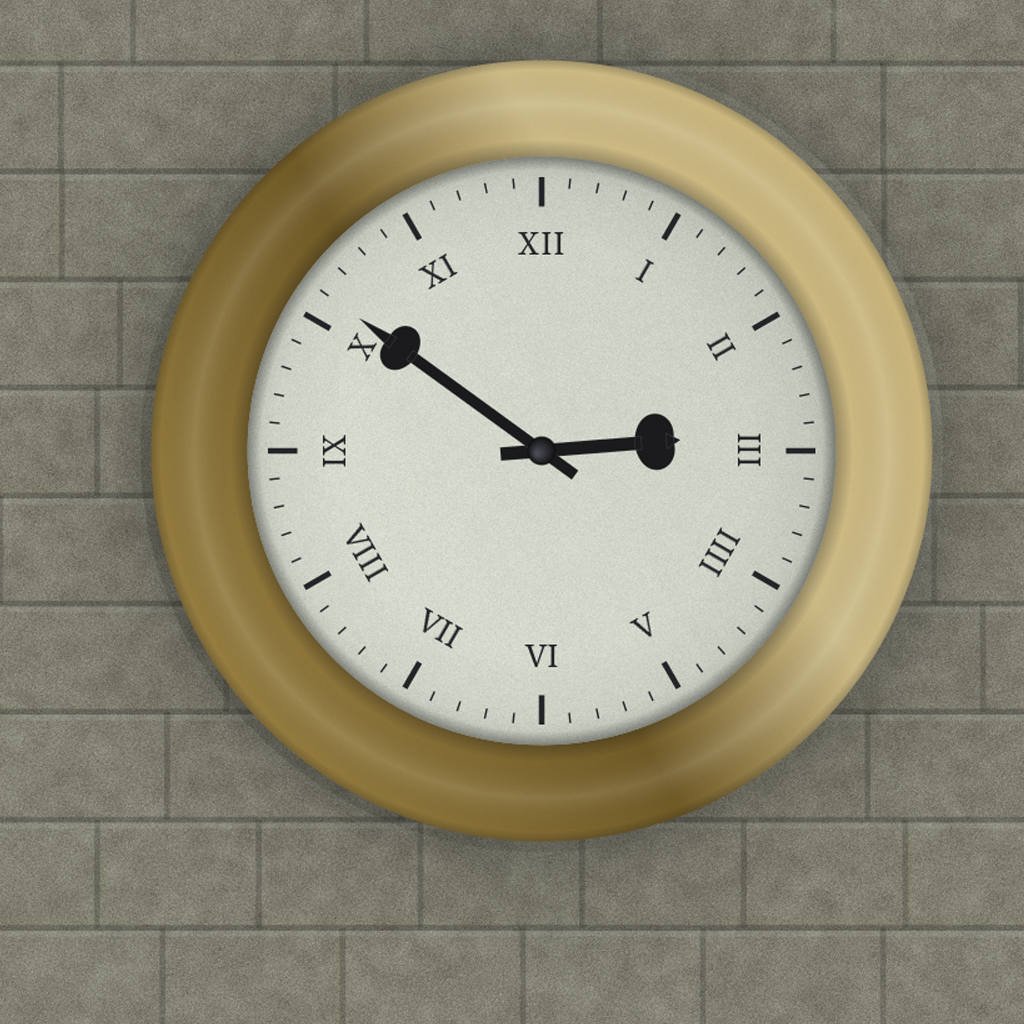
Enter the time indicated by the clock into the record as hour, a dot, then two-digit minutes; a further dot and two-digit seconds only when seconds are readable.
2.51
